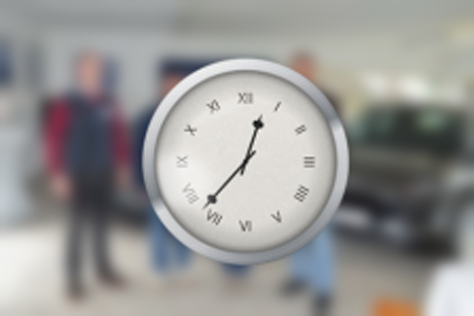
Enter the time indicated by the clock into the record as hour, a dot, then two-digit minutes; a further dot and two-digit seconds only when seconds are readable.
12.37
